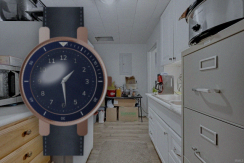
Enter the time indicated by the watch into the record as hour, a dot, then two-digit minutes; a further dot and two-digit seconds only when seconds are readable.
1.29
